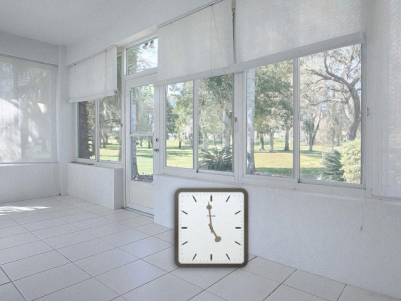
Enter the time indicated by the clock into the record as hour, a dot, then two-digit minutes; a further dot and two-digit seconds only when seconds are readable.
4.59
